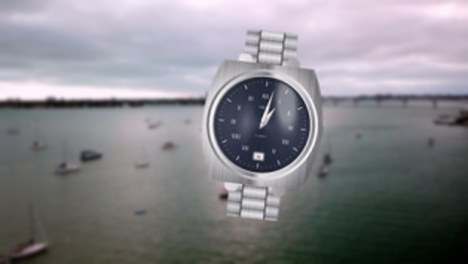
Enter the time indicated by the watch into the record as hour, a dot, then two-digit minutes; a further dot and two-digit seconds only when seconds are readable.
1.02
